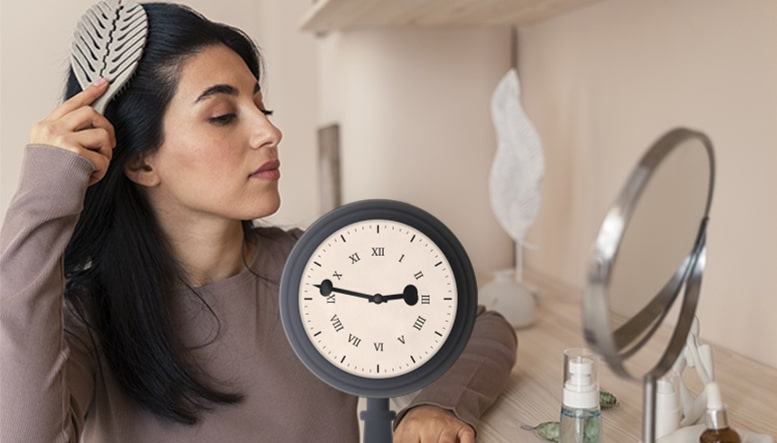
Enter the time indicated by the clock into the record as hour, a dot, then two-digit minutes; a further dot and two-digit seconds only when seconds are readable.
2.47
